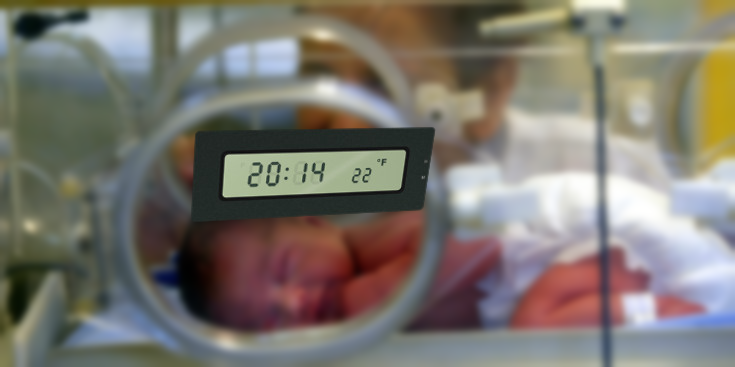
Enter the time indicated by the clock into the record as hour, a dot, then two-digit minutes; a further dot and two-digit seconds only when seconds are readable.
20.14
